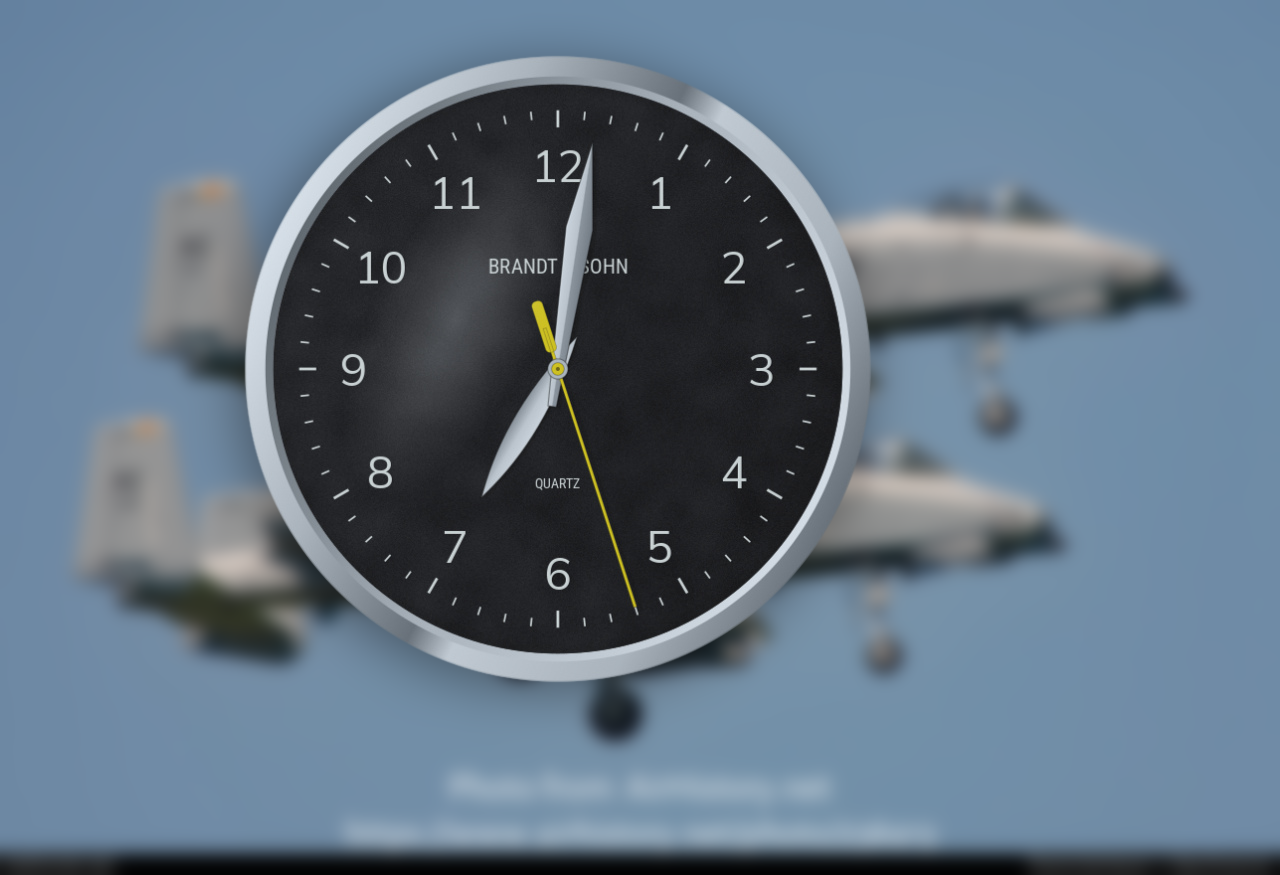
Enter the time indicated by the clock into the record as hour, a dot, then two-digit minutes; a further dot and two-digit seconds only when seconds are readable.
7.01.27
